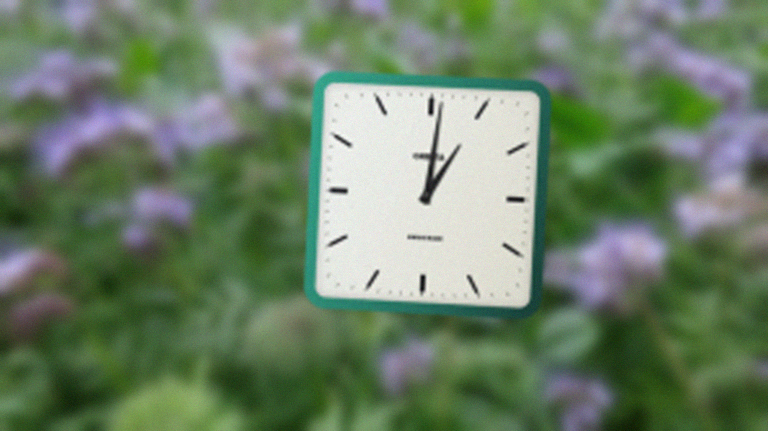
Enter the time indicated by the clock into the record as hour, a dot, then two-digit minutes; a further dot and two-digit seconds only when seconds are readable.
1.01
